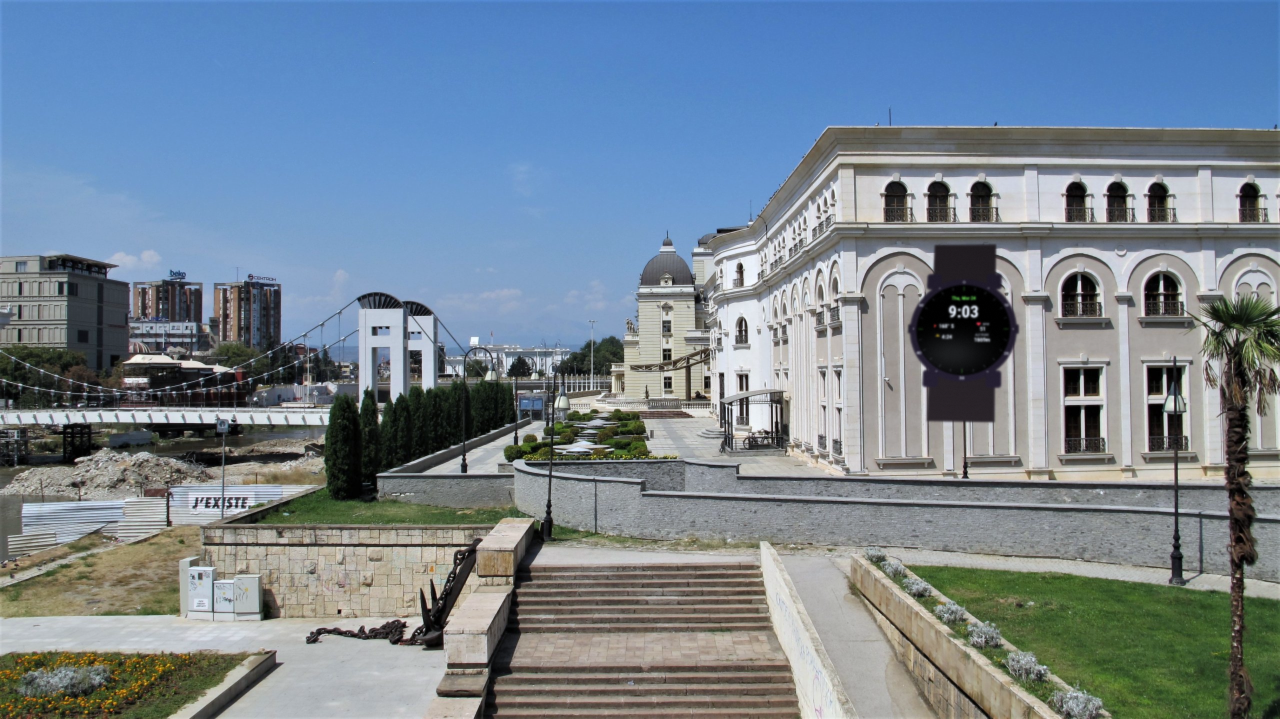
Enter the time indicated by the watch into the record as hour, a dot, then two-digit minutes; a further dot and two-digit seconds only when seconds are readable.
9.03
